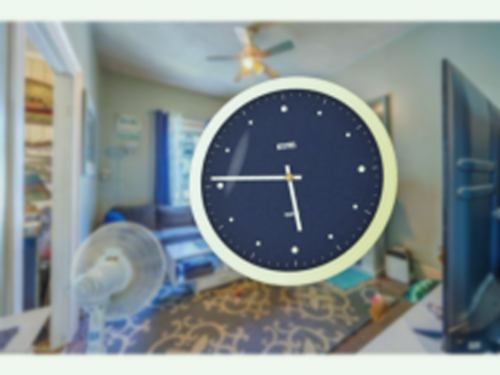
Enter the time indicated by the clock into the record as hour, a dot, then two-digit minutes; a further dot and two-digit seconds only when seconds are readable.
5.46
